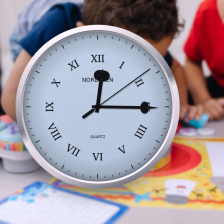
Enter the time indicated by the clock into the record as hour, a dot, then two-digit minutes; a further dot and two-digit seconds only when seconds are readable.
12.15.09
